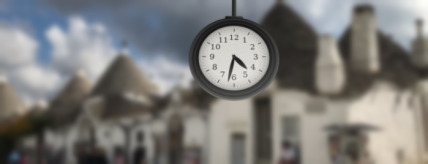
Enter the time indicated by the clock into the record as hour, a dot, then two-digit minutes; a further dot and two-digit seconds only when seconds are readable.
4.32
